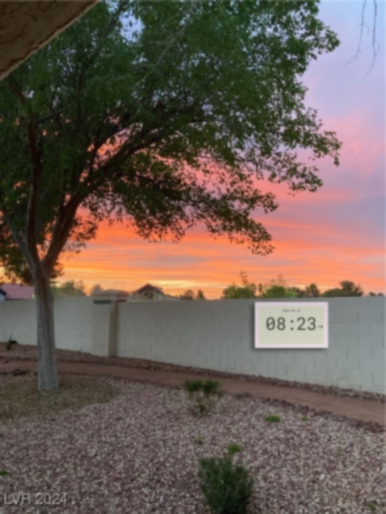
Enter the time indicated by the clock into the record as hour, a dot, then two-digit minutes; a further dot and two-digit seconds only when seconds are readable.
8.23
